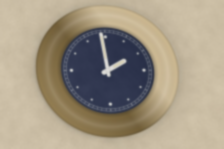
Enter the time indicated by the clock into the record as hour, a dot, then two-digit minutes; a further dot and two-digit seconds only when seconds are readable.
1.59
